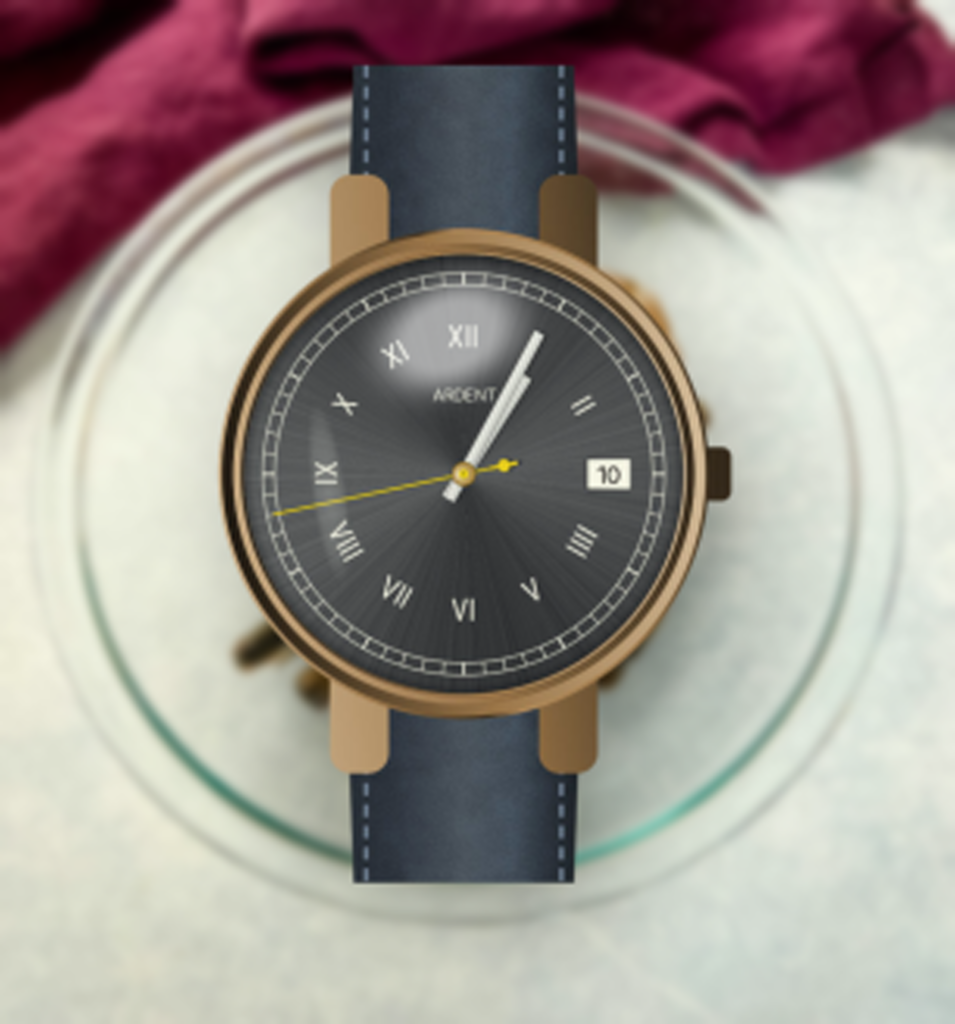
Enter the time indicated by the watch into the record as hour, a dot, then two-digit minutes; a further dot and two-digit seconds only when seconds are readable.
1.04.43
